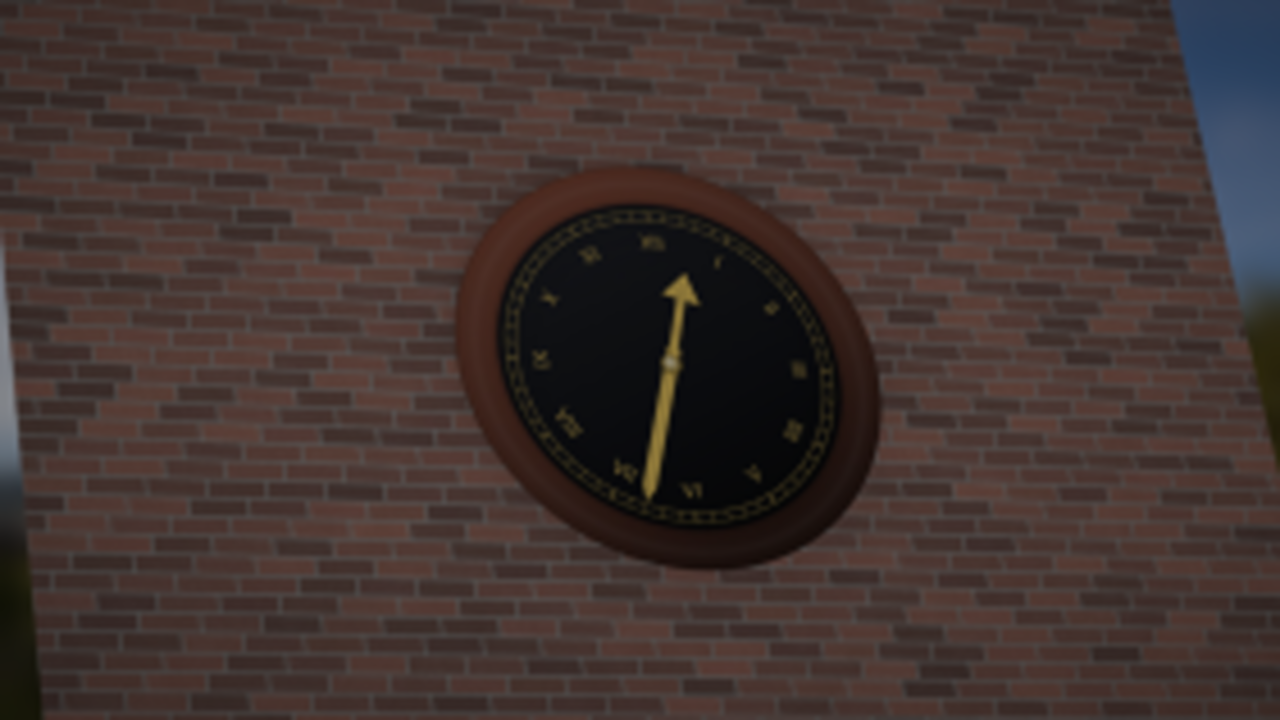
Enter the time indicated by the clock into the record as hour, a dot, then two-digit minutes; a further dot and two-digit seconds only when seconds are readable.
12.33
